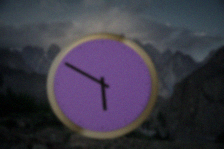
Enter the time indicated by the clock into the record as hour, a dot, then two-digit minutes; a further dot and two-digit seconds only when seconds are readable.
5.50
